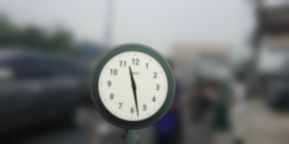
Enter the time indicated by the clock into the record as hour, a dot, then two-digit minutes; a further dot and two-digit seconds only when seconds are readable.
11.28
